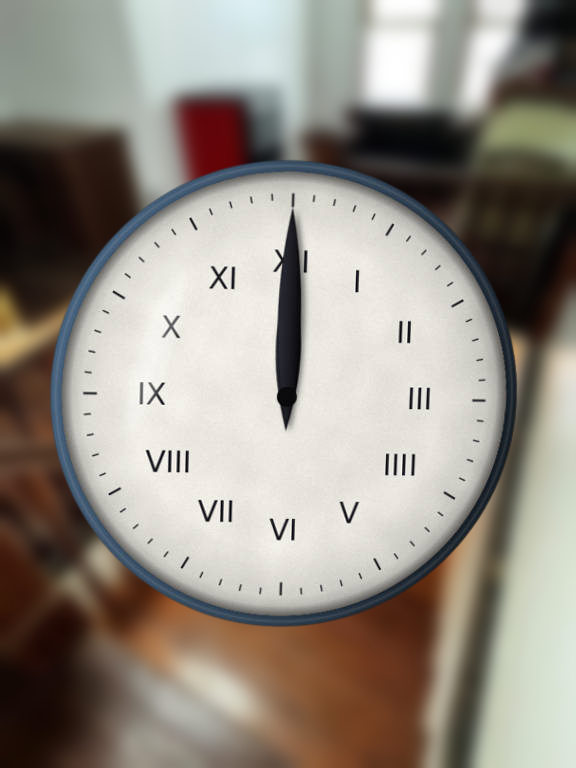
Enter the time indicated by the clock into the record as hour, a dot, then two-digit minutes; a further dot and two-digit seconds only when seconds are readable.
12.00
